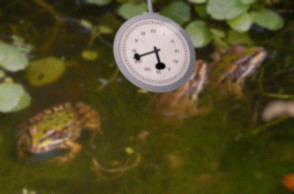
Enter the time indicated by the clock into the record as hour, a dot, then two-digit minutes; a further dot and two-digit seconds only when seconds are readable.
5.42
